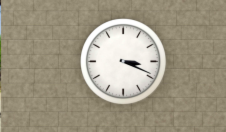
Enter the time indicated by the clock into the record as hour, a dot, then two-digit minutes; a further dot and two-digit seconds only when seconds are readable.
3.19
